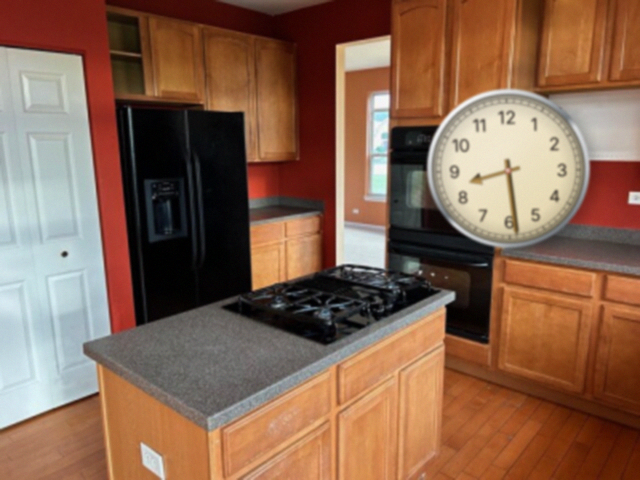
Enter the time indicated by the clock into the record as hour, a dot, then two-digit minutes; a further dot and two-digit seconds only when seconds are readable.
8.29
